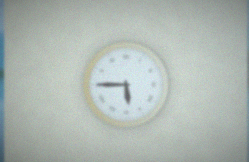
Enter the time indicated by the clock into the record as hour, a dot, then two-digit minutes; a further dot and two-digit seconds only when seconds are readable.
5.45
